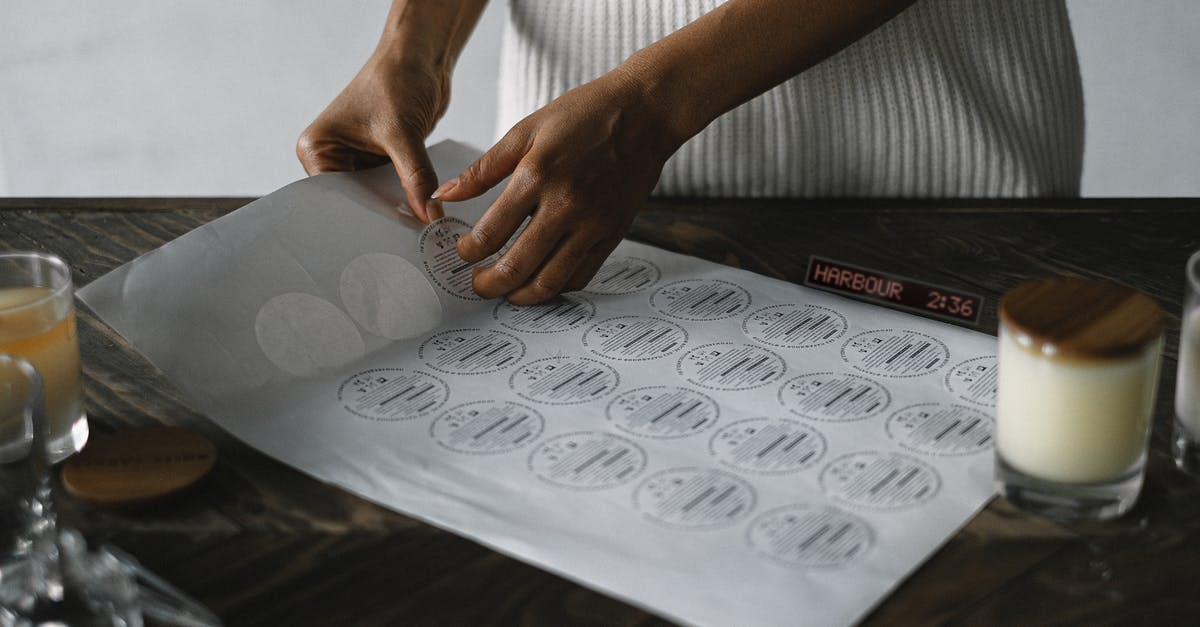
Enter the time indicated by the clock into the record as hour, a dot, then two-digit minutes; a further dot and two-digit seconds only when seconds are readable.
2.36
